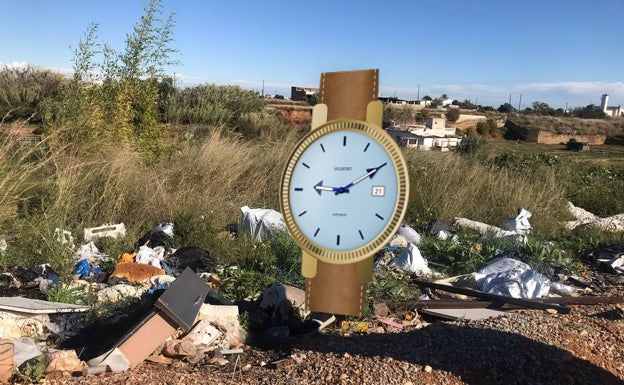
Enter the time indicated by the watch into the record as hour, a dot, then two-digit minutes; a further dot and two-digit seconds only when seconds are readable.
9.10
